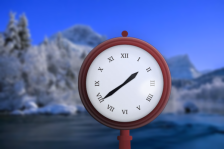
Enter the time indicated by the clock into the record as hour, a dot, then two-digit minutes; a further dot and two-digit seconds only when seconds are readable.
1.39
